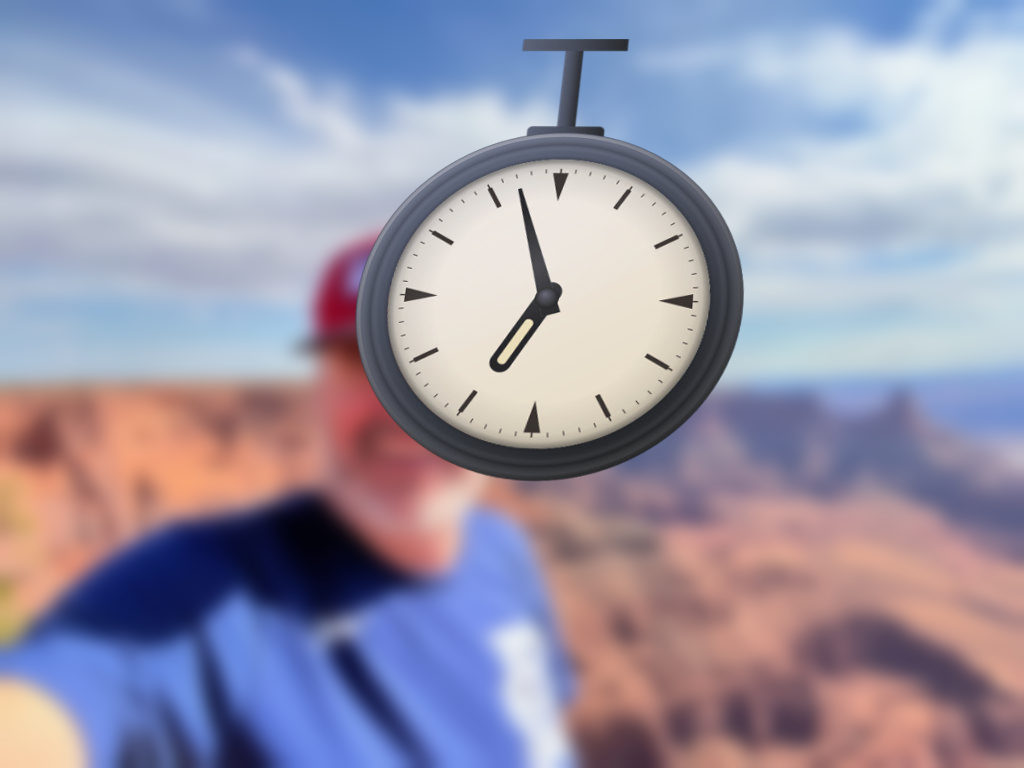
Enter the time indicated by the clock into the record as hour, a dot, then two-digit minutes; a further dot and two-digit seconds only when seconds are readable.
6.57
